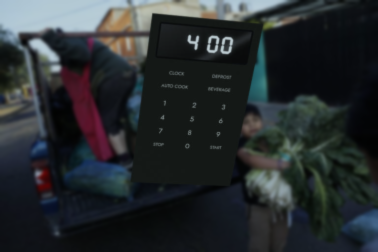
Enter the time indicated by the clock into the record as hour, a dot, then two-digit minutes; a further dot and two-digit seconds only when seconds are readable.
4.00
